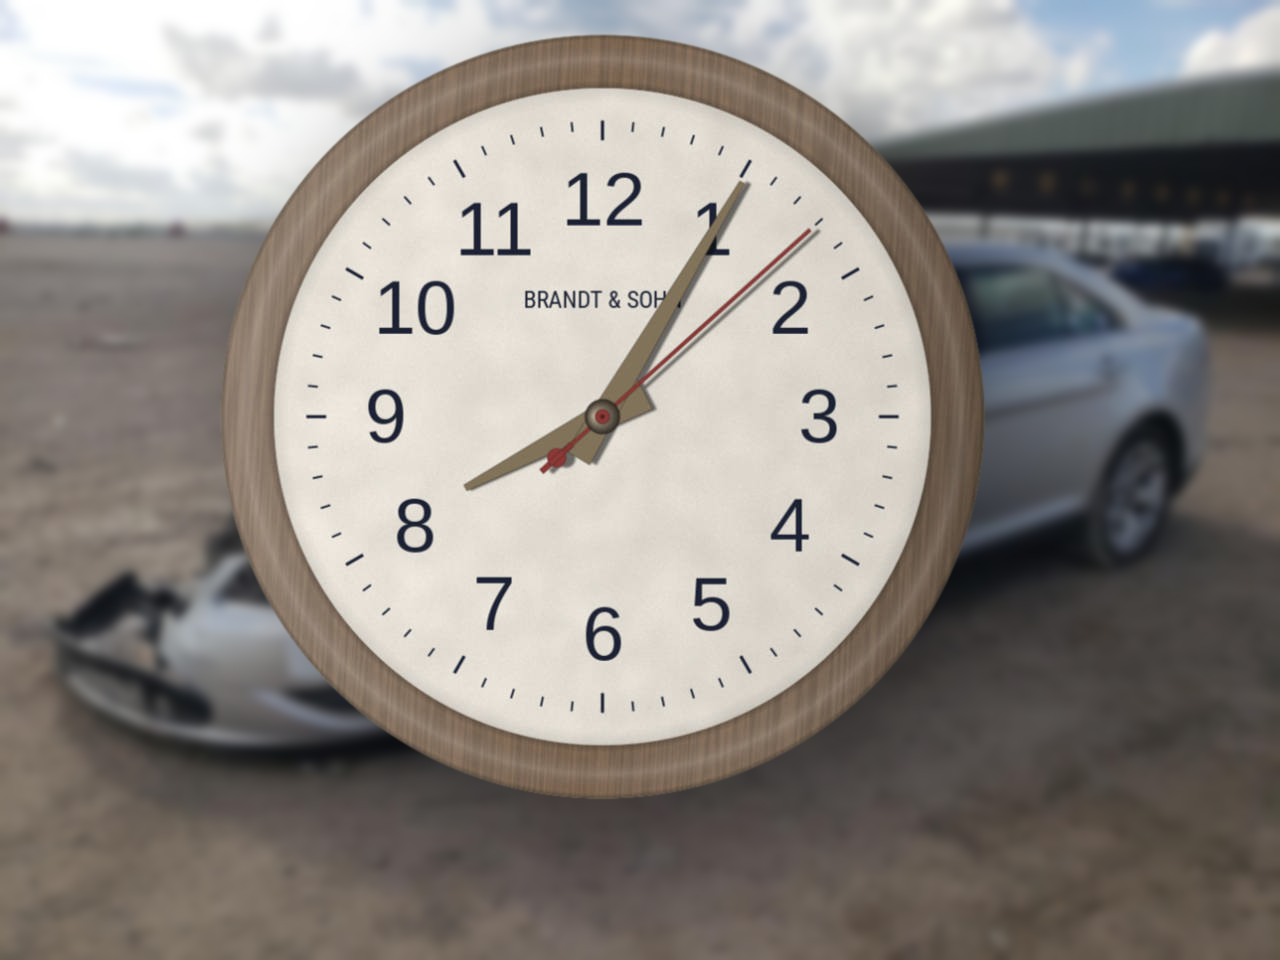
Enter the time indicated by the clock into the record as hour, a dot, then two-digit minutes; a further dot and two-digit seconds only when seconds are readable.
8.05.08
